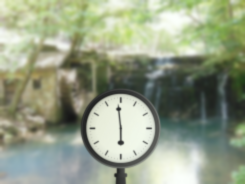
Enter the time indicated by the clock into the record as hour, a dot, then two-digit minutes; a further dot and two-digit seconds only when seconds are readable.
5.59
